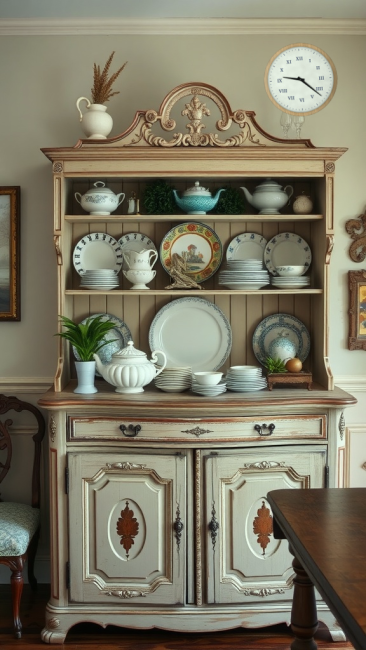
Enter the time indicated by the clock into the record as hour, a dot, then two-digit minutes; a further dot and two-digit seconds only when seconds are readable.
9.22
